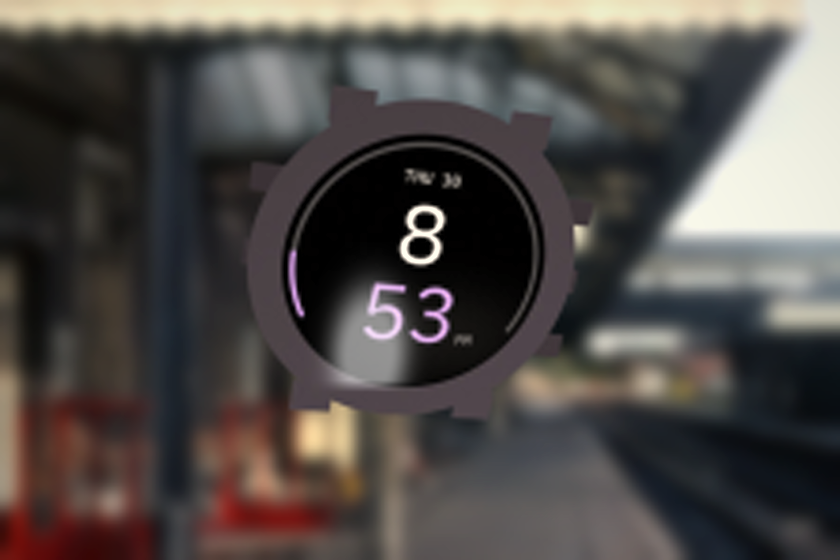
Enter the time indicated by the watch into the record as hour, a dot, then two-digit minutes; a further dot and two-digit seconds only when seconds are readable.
8.53
